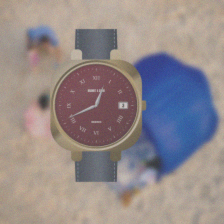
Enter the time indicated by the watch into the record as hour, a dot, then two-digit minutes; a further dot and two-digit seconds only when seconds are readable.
12.41
